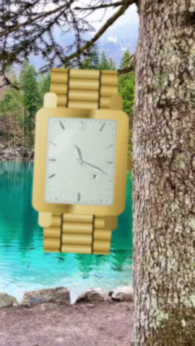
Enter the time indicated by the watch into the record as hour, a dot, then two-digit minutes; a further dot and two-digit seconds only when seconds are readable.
11.19
